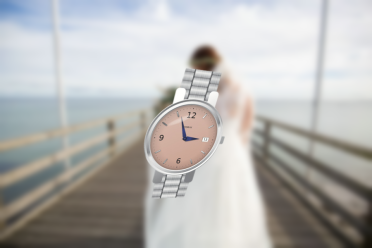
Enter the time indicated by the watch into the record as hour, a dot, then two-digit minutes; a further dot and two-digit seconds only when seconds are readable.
2.56
